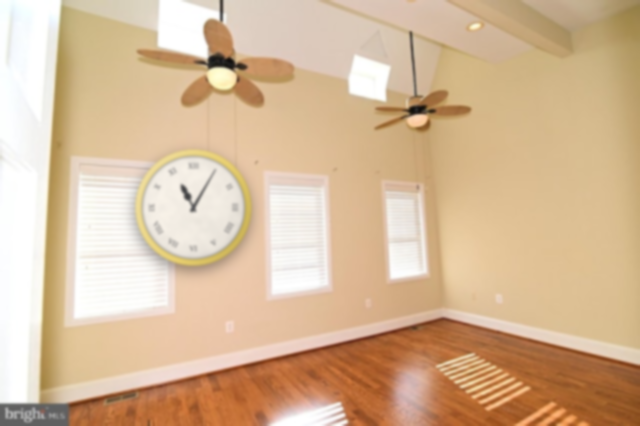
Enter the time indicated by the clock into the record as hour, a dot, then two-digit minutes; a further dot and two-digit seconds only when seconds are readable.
11.05
